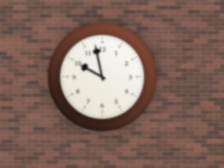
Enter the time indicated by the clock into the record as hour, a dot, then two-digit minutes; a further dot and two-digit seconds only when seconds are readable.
9.58
